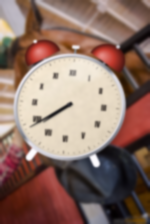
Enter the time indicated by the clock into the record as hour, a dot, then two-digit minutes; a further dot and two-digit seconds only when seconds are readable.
7.39
